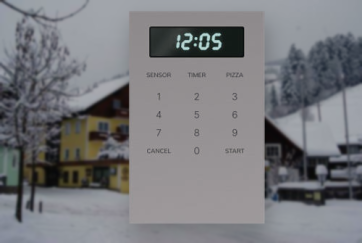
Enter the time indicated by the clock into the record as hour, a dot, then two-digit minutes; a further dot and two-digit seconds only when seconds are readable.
12.05
